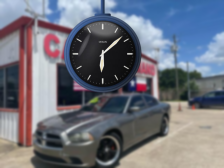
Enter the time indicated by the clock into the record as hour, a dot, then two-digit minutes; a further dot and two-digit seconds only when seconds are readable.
6.08
